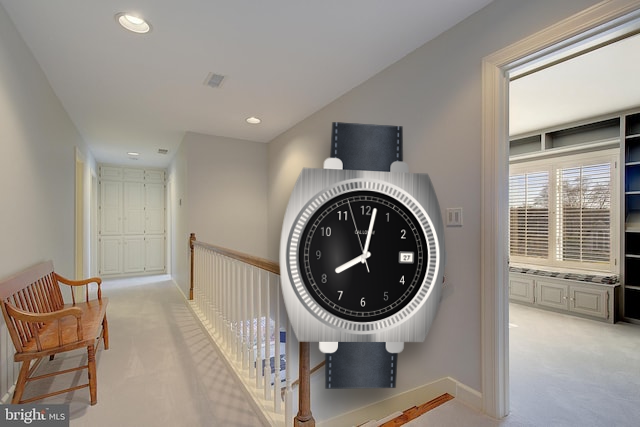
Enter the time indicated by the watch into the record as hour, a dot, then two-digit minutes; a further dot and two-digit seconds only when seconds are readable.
8.01.57
